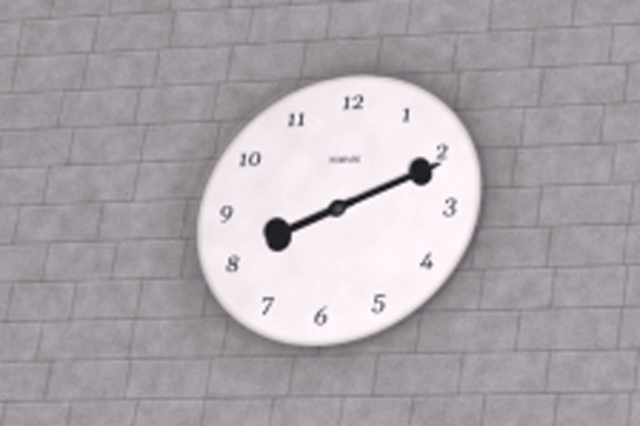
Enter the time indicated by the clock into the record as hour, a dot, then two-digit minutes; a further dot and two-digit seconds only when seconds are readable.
8.11
